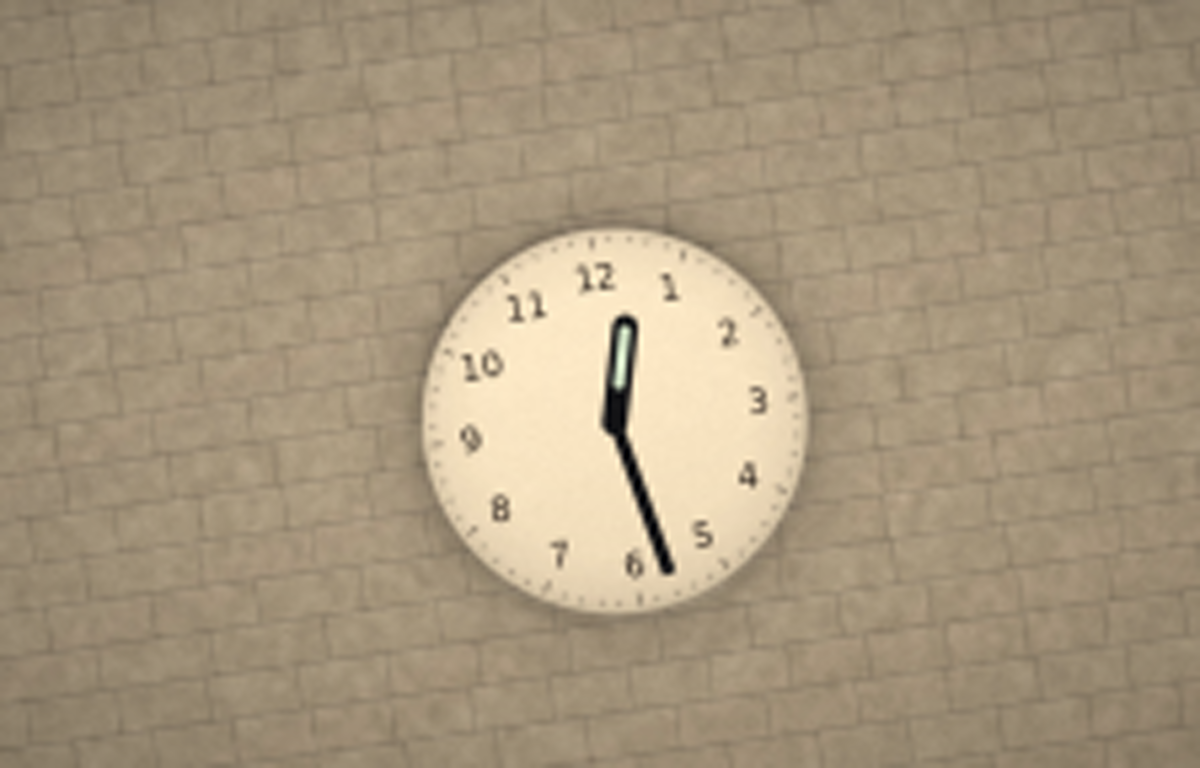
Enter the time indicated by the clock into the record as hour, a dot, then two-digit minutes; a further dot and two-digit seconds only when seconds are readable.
12.28
